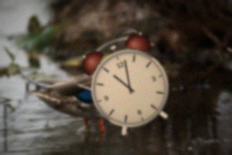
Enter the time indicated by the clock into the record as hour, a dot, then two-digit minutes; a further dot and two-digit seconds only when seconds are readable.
11.02
